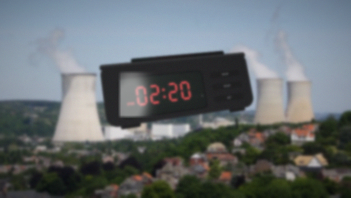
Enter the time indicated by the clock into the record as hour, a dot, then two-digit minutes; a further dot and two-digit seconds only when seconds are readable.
2.20
